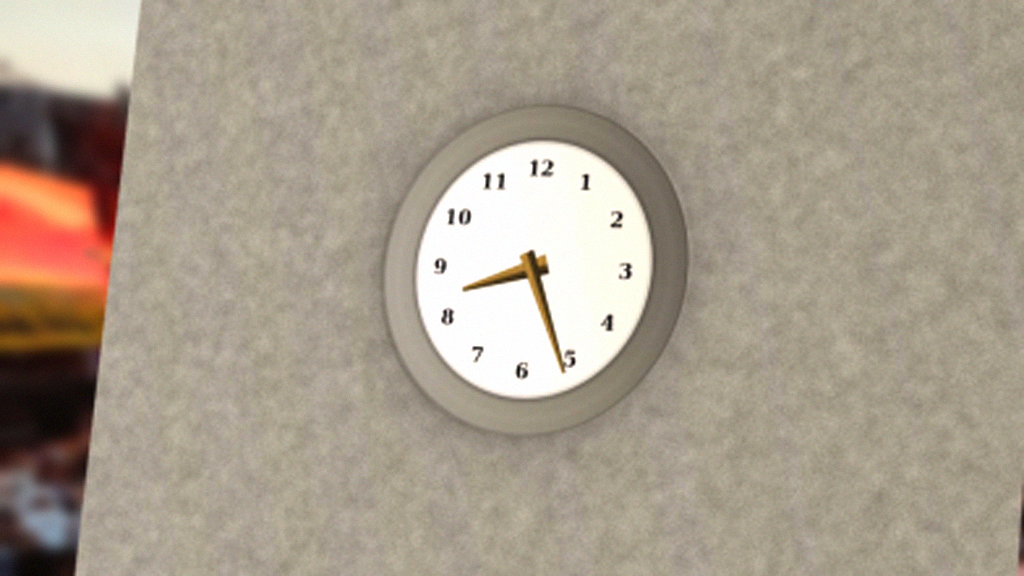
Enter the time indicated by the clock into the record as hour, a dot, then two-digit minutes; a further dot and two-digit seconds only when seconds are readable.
8.26
